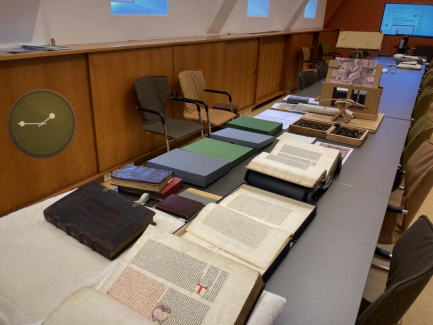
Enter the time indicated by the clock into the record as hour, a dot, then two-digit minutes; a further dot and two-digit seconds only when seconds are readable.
1.45
